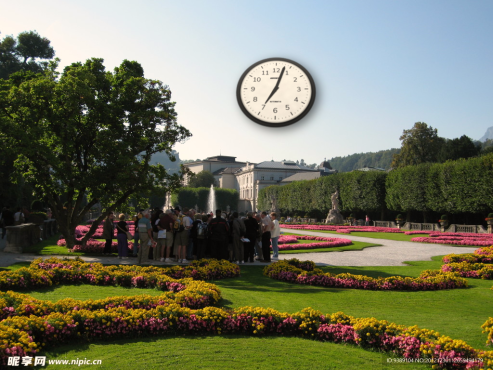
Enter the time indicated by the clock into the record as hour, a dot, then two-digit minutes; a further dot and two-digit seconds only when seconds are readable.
7.03
